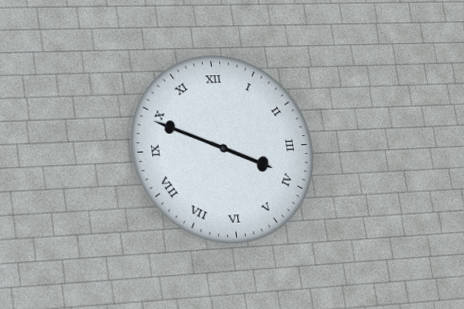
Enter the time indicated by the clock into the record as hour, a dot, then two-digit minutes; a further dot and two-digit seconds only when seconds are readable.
3.49
